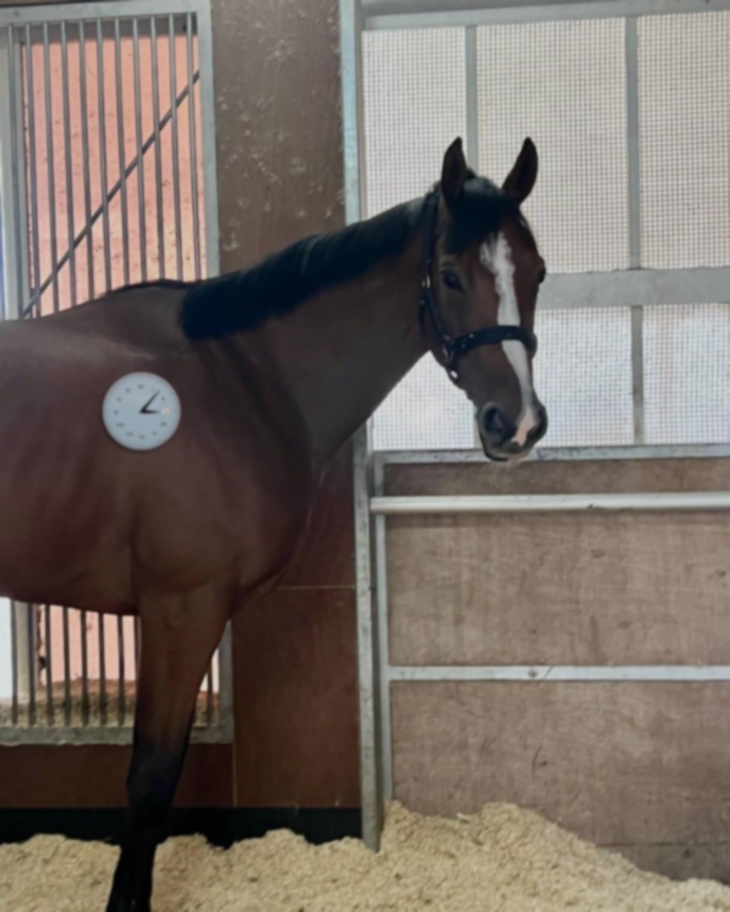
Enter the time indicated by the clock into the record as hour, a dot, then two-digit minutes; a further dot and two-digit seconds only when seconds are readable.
3.07
